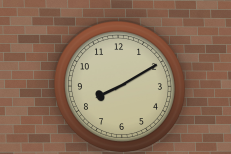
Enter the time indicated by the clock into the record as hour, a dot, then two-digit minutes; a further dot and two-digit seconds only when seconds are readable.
8.10
